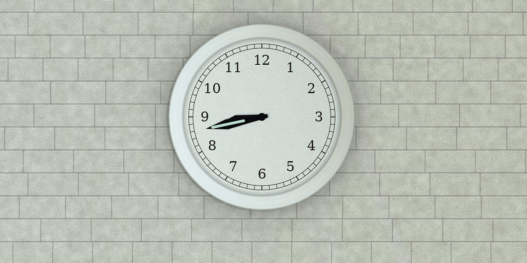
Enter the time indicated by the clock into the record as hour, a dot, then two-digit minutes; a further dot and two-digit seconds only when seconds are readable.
8.43
